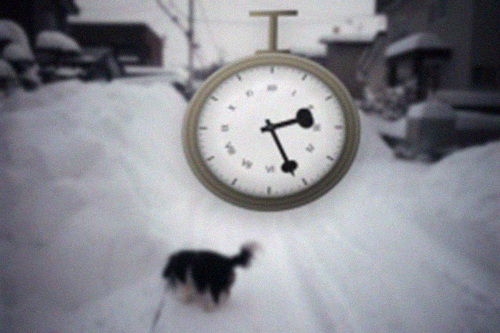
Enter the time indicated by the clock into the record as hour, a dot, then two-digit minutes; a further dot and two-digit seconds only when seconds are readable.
2.26
